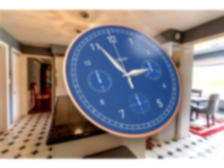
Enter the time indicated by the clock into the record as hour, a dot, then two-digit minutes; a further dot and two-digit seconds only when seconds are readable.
2.56
